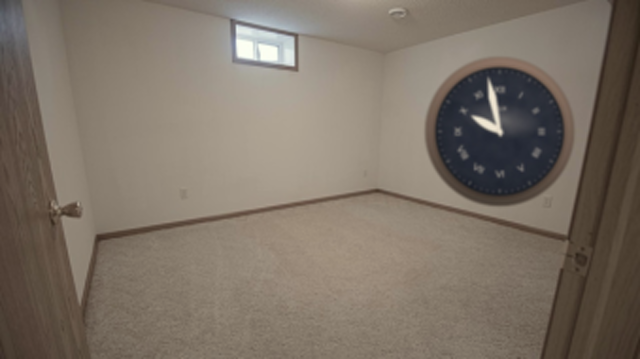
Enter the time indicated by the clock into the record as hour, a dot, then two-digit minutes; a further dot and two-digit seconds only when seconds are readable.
9.58
